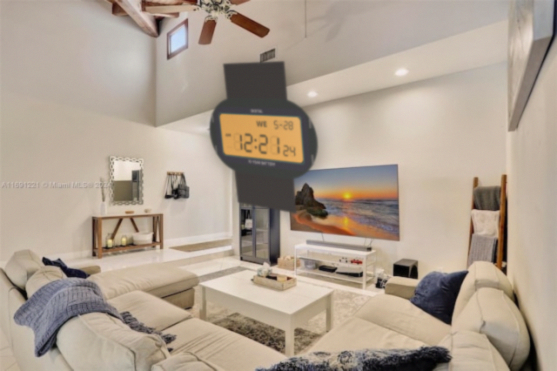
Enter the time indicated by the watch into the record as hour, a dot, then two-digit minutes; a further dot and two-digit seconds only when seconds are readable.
12.21
